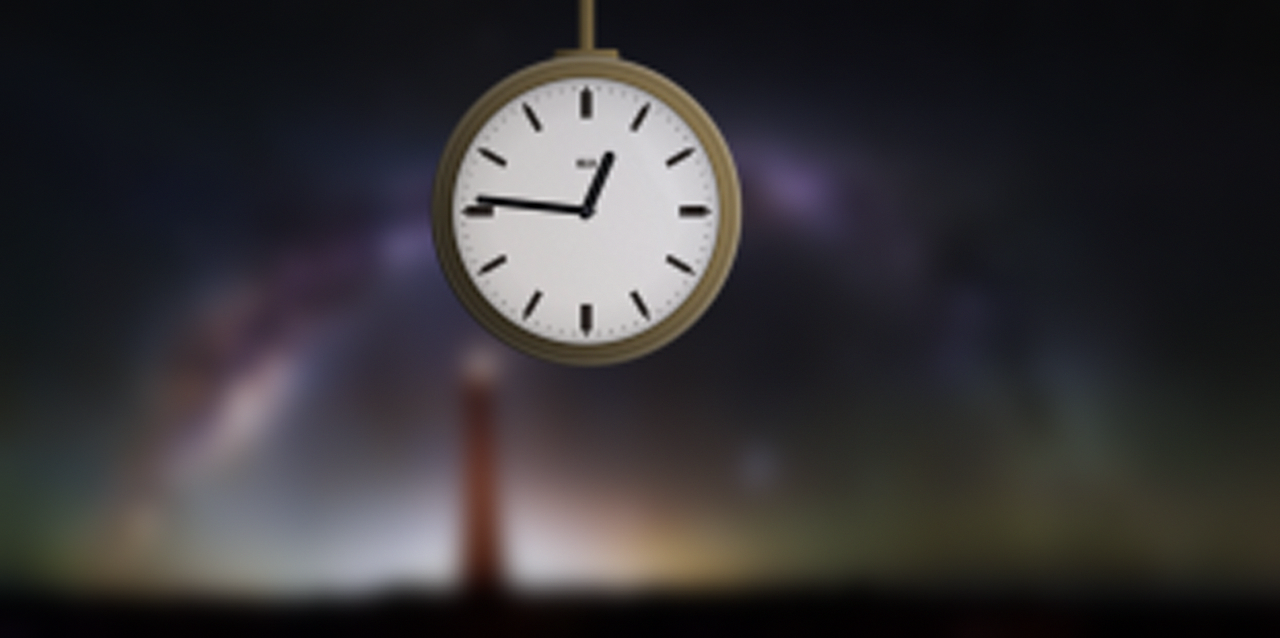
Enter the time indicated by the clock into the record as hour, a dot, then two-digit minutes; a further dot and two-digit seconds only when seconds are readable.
12.46
